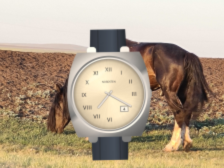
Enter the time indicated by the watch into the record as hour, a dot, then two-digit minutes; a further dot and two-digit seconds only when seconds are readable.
7.20
